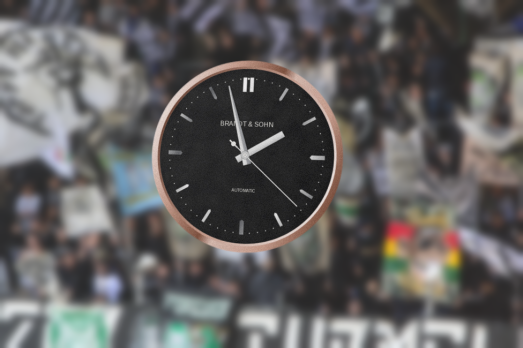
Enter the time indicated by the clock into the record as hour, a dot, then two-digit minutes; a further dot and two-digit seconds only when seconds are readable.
1.57.22
